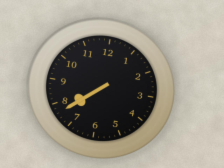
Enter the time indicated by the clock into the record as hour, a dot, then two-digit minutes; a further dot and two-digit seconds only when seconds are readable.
7.38
